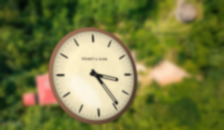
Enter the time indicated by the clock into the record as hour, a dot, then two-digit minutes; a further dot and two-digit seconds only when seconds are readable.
3.24
